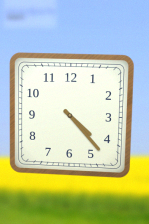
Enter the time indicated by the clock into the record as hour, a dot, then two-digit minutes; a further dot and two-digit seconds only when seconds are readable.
4.23
